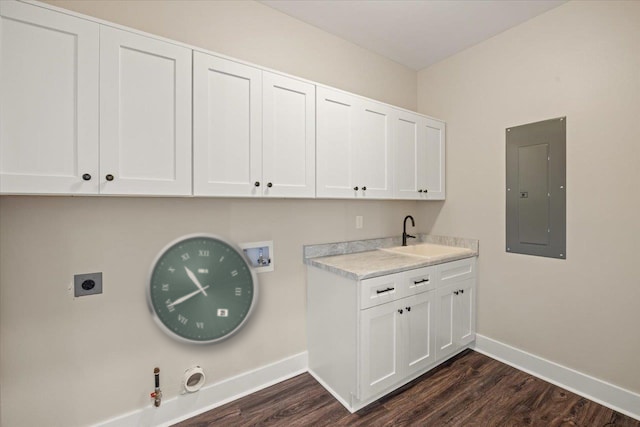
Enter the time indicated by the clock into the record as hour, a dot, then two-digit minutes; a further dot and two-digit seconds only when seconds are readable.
10.40
